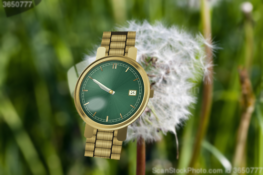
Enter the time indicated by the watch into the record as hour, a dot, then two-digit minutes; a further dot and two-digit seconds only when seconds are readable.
9.50
